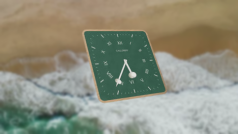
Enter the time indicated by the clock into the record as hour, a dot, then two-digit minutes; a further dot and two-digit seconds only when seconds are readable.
5.36
